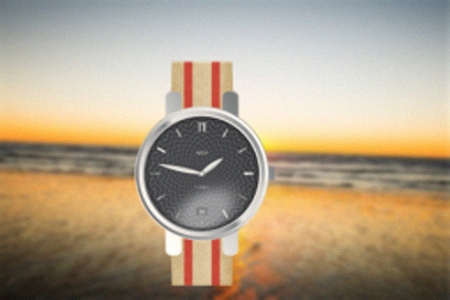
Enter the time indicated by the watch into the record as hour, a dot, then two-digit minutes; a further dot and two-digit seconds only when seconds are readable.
1.47
